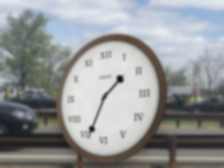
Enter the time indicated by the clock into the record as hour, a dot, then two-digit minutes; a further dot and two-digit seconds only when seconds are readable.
1.34
